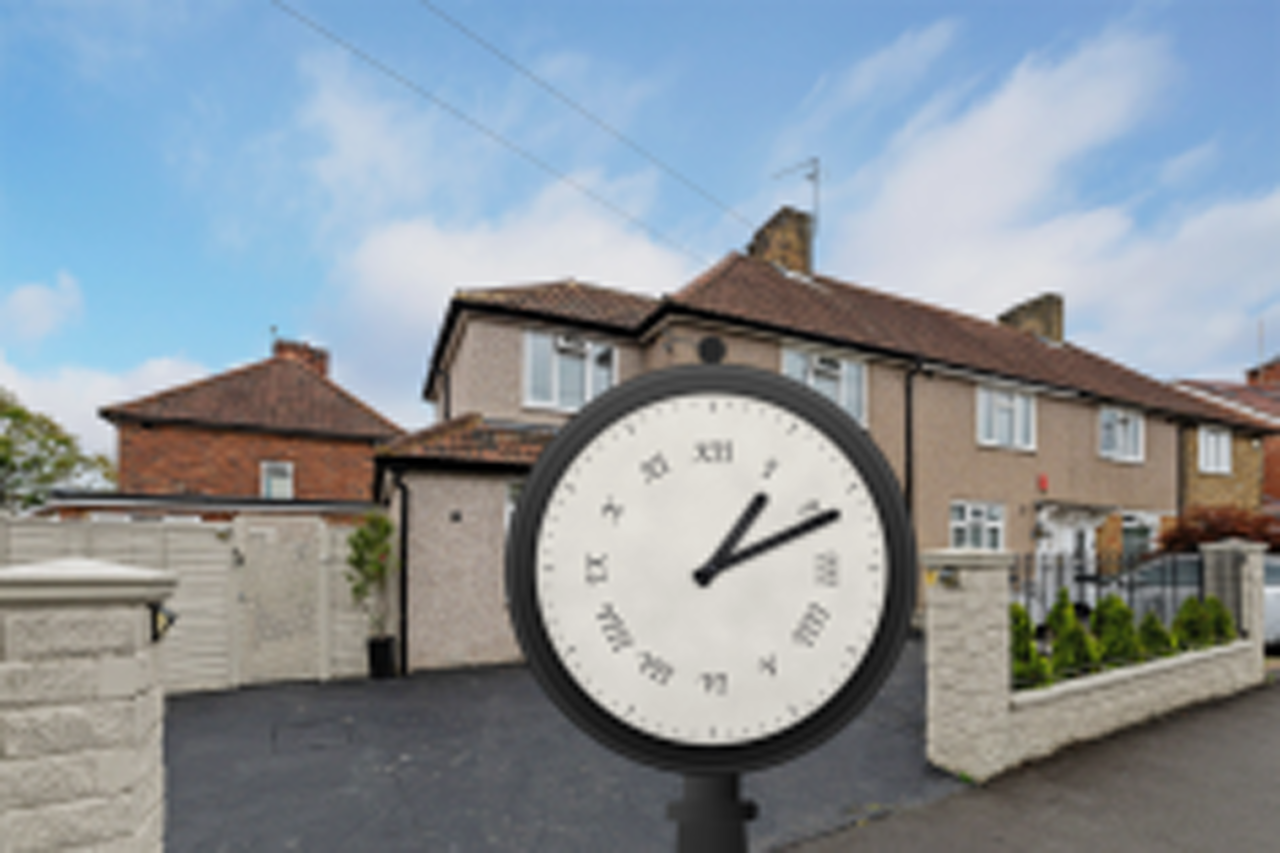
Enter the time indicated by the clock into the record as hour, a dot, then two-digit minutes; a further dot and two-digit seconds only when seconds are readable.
1.11
